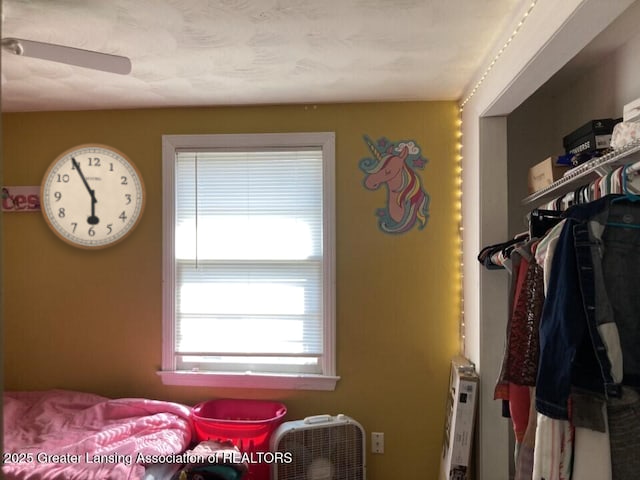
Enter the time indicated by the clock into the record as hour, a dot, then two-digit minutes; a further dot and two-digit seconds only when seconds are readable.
5.55
